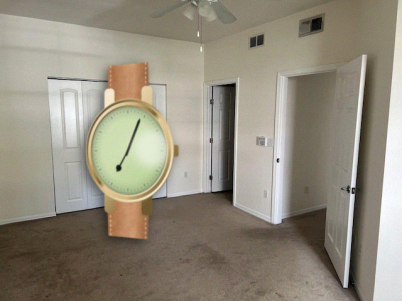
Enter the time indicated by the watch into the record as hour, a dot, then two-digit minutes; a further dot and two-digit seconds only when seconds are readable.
7.04
